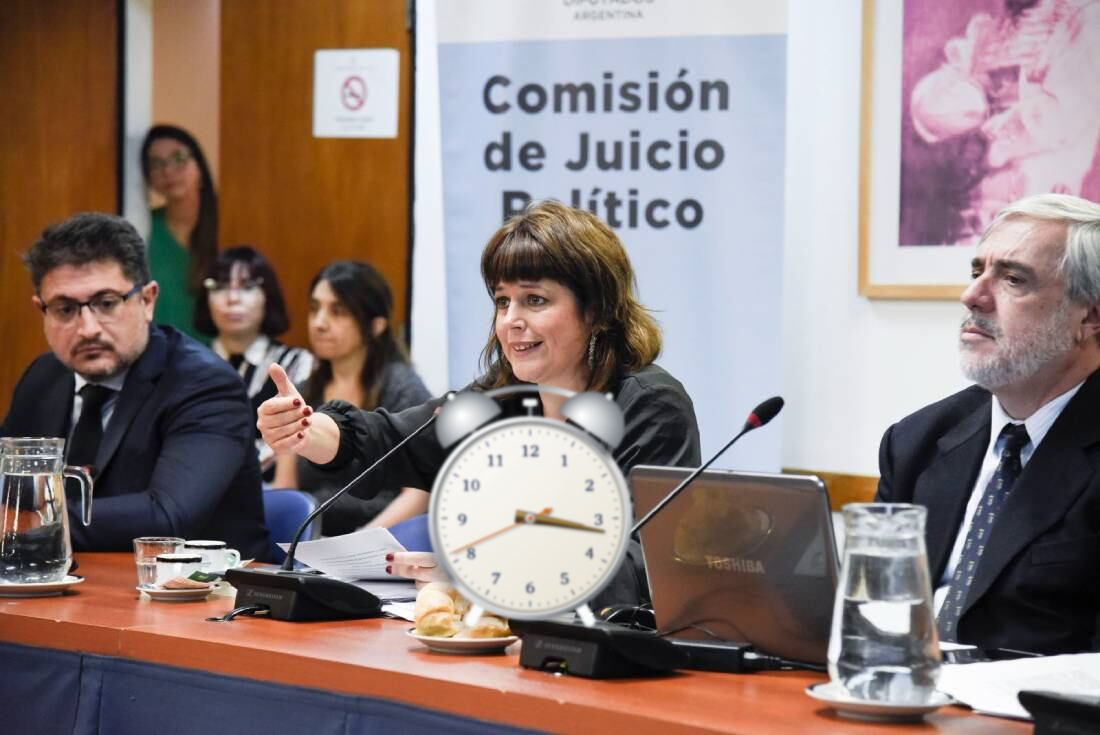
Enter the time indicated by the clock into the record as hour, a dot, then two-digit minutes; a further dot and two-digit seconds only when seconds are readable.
3.16.41
